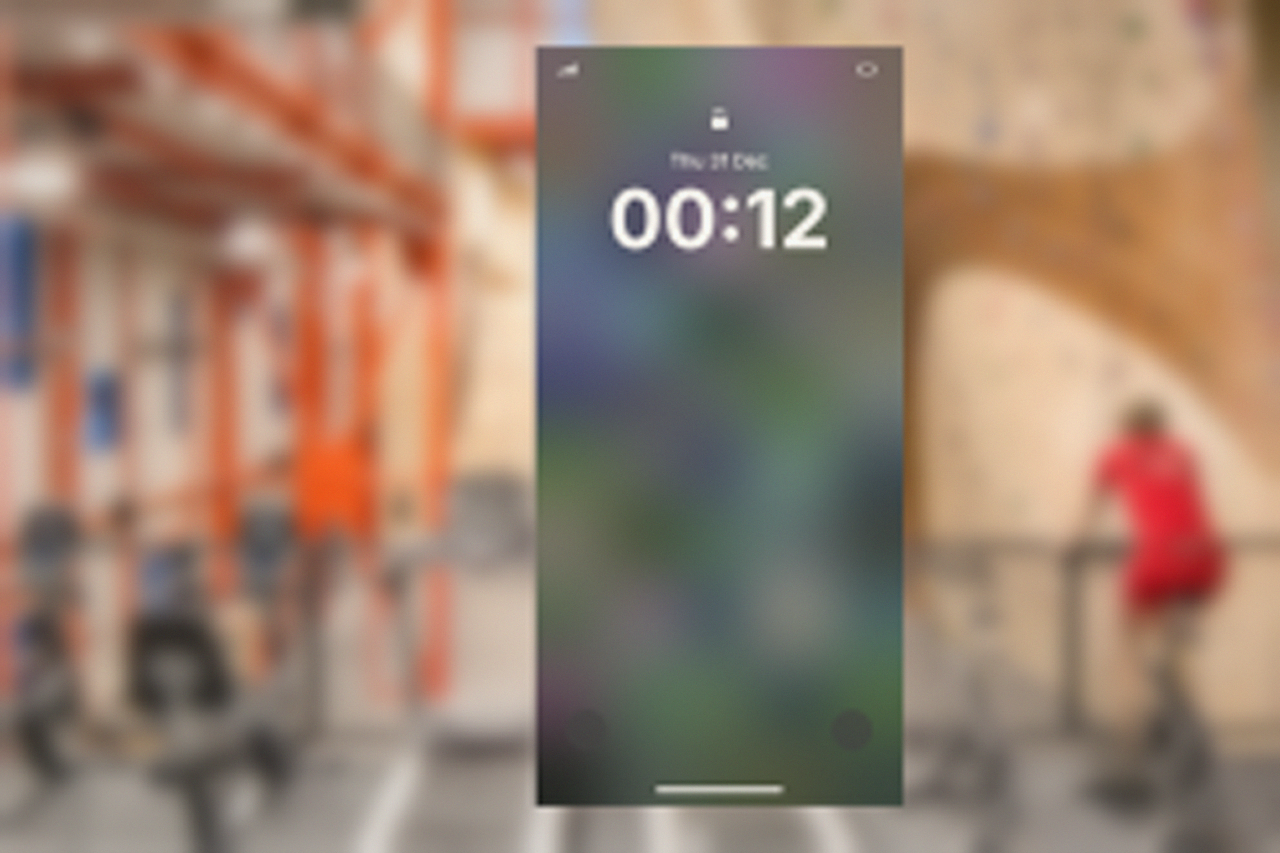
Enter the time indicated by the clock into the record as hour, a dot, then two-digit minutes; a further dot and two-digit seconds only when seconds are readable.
0.12
